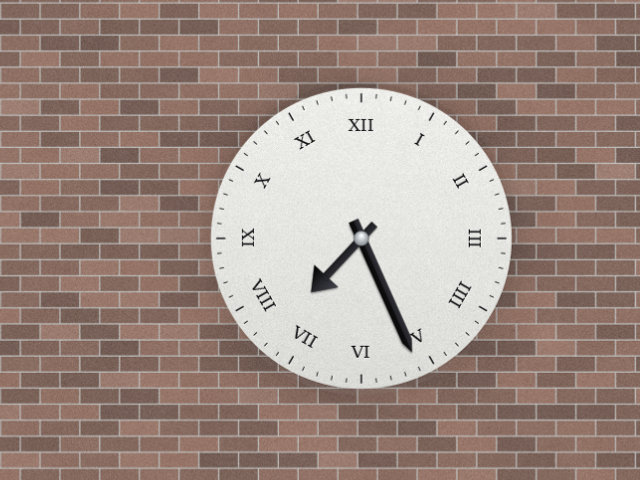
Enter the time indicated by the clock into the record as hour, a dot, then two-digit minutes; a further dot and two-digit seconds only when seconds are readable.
7.26
